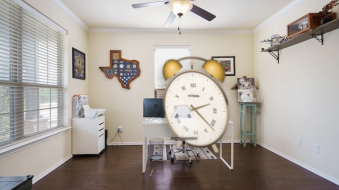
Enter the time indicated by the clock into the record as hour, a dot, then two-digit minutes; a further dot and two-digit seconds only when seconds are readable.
2.22
